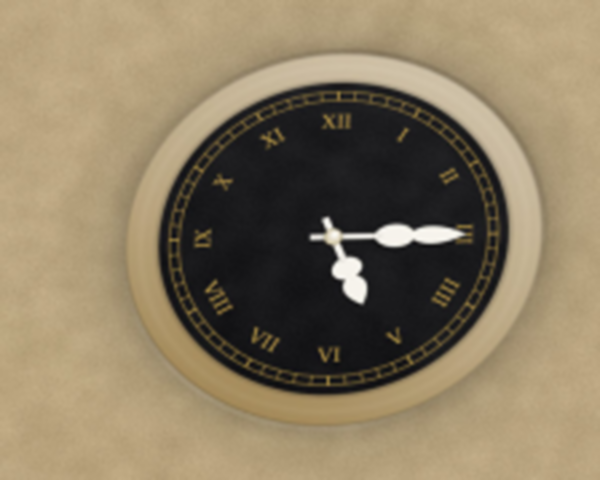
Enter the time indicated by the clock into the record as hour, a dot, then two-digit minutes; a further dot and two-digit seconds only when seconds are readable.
5.15
